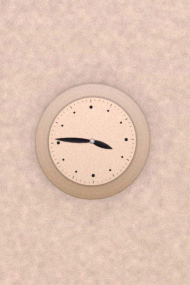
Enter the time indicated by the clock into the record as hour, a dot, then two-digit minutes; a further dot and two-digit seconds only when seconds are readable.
3.46
